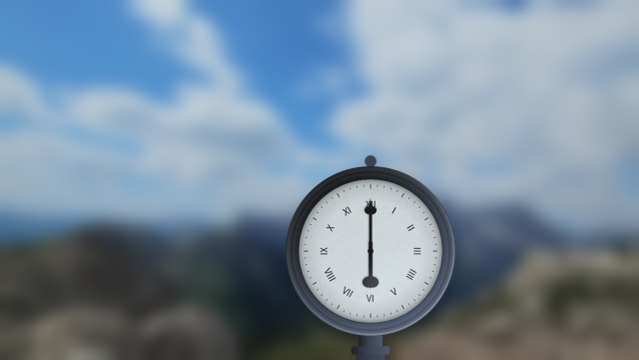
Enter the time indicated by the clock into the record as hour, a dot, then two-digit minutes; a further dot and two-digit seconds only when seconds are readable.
6.00
